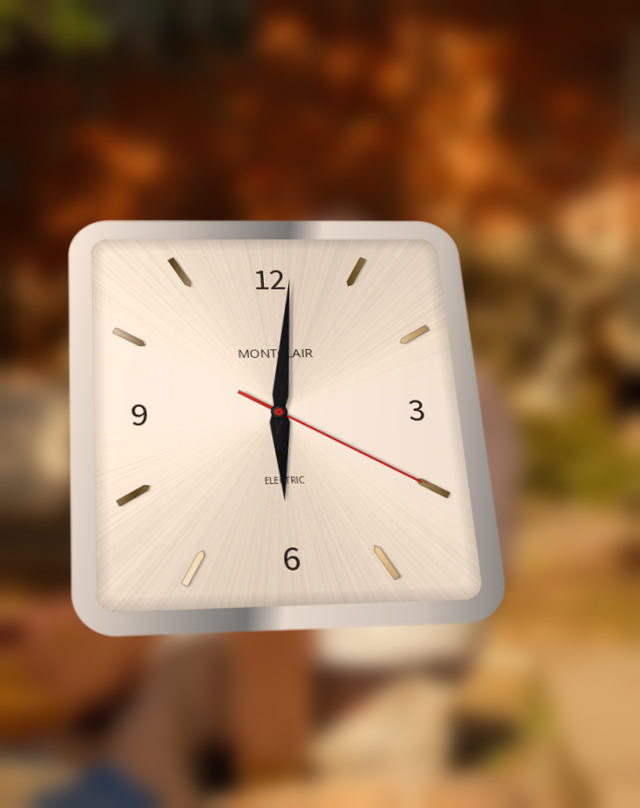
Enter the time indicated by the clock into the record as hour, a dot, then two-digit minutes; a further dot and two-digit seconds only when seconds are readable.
6.01.20
